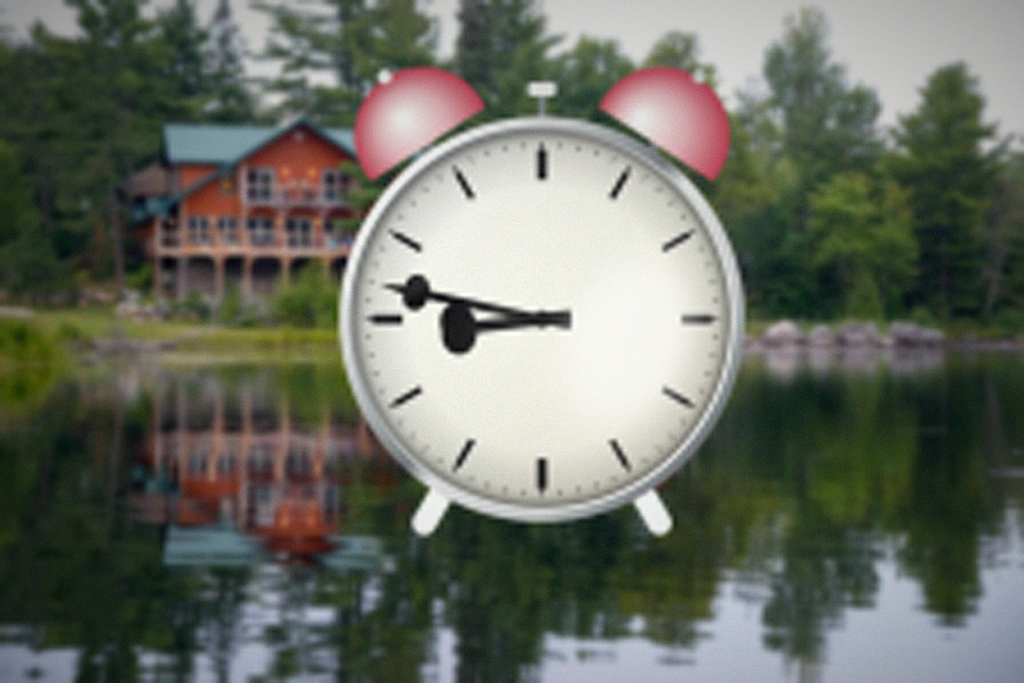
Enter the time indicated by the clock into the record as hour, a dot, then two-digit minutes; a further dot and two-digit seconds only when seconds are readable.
8.47
